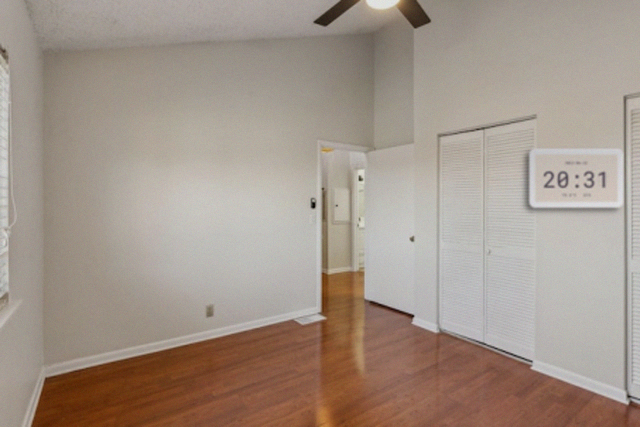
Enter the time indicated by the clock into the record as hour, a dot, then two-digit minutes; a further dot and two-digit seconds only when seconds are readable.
20.31
